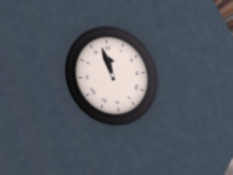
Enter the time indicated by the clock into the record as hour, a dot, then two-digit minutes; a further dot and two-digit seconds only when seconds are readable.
11.58
